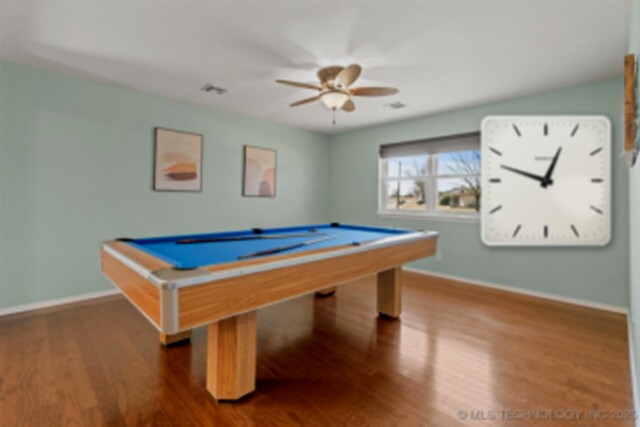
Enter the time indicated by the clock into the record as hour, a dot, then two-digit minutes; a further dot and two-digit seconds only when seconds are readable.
12.48
